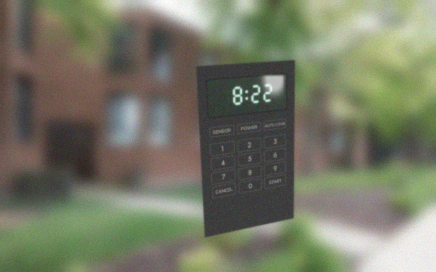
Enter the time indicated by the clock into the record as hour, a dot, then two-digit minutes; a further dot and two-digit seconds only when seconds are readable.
8.22
